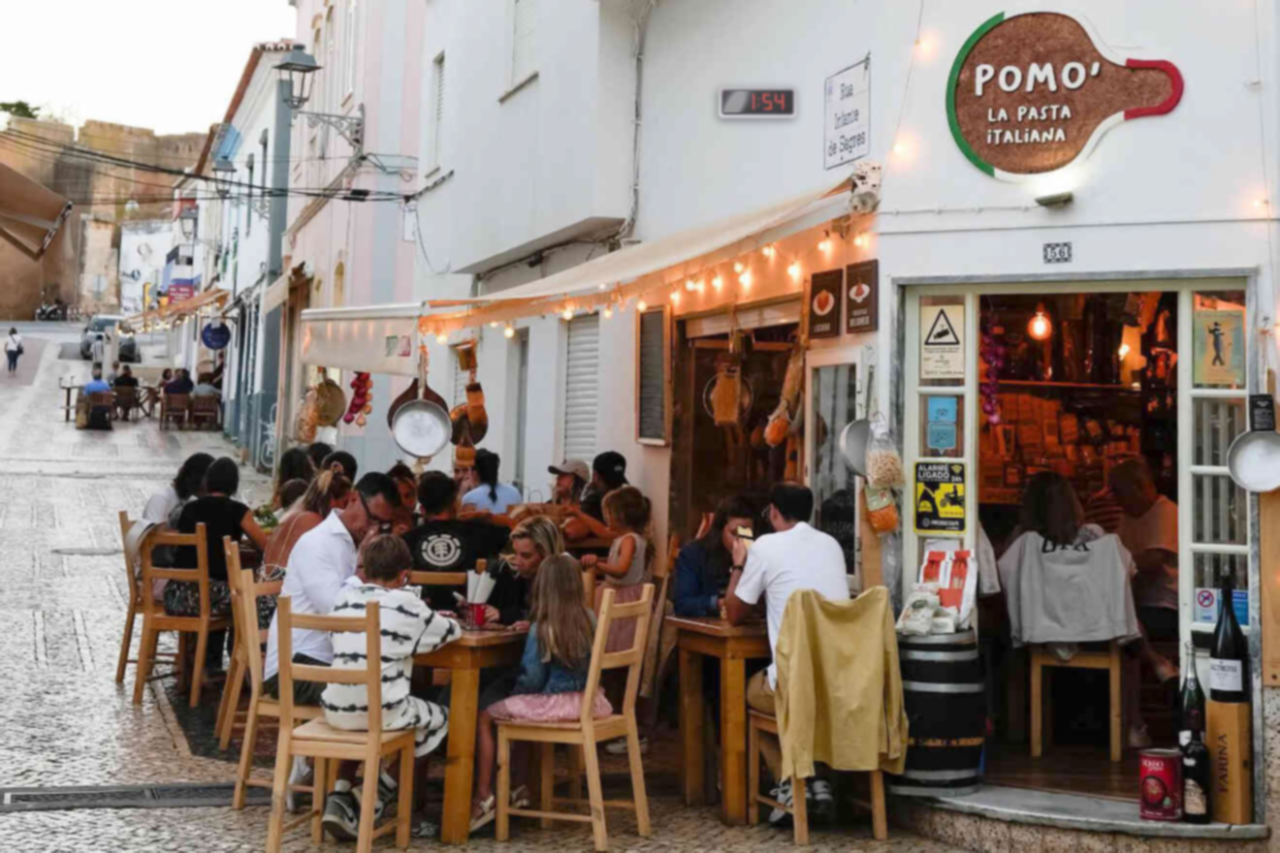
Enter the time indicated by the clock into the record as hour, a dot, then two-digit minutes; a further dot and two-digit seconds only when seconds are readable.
1.54
